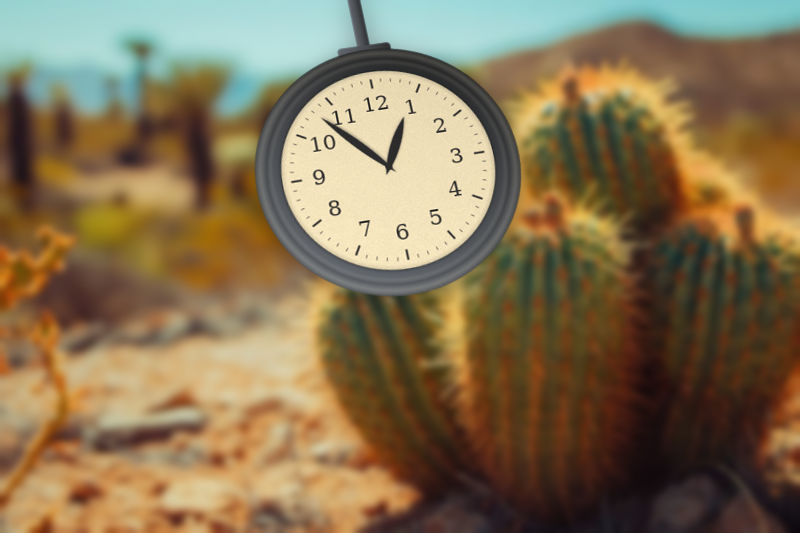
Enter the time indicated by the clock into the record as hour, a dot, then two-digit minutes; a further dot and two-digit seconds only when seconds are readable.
12.53
